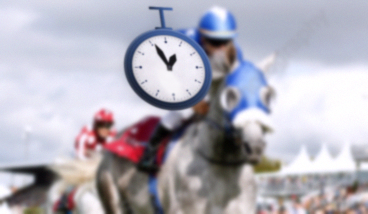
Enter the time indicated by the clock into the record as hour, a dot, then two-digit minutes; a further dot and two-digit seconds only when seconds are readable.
12.56
